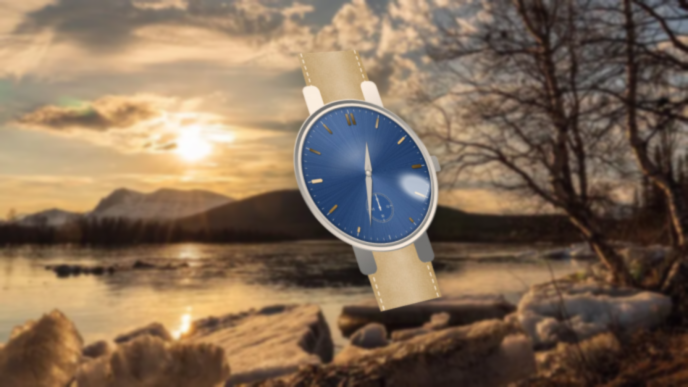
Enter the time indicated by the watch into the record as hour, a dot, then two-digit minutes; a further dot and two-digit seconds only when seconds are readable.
12.33
